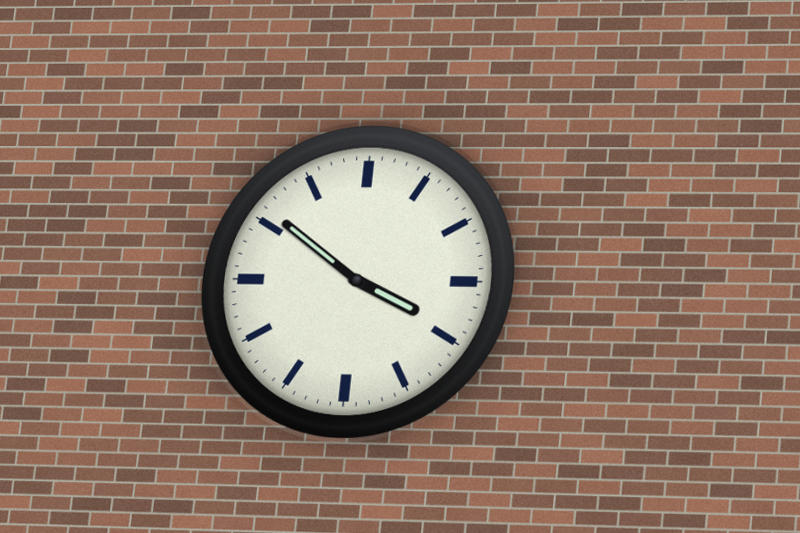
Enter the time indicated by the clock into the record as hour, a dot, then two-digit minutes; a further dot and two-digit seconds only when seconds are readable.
3.51
